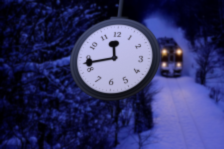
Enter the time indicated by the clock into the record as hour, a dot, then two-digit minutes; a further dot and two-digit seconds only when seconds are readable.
11.43
